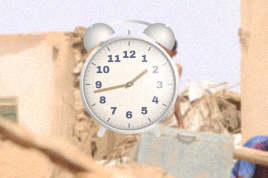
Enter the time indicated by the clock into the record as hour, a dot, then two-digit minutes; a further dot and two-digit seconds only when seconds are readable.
1.43
